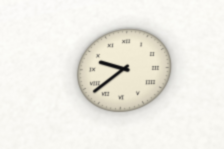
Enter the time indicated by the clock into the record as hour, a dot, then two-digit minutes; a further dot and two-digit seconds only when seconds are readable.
9.38
